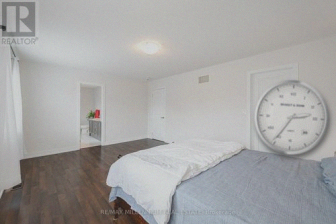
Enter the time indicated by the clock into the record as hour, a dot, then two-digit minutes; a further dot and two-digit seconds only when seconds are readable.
2.36
